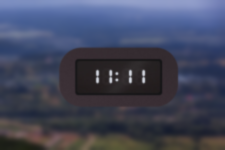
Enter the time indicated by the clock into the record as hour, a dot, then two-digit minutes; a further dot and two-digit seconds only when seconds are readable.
11.11
